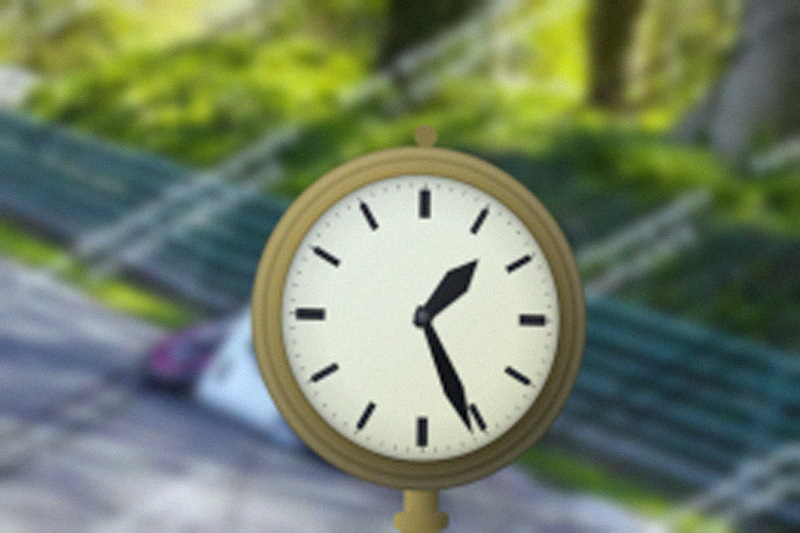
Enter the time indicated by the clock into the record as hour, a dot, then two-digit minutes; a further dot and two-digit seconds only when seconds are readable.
1.26
